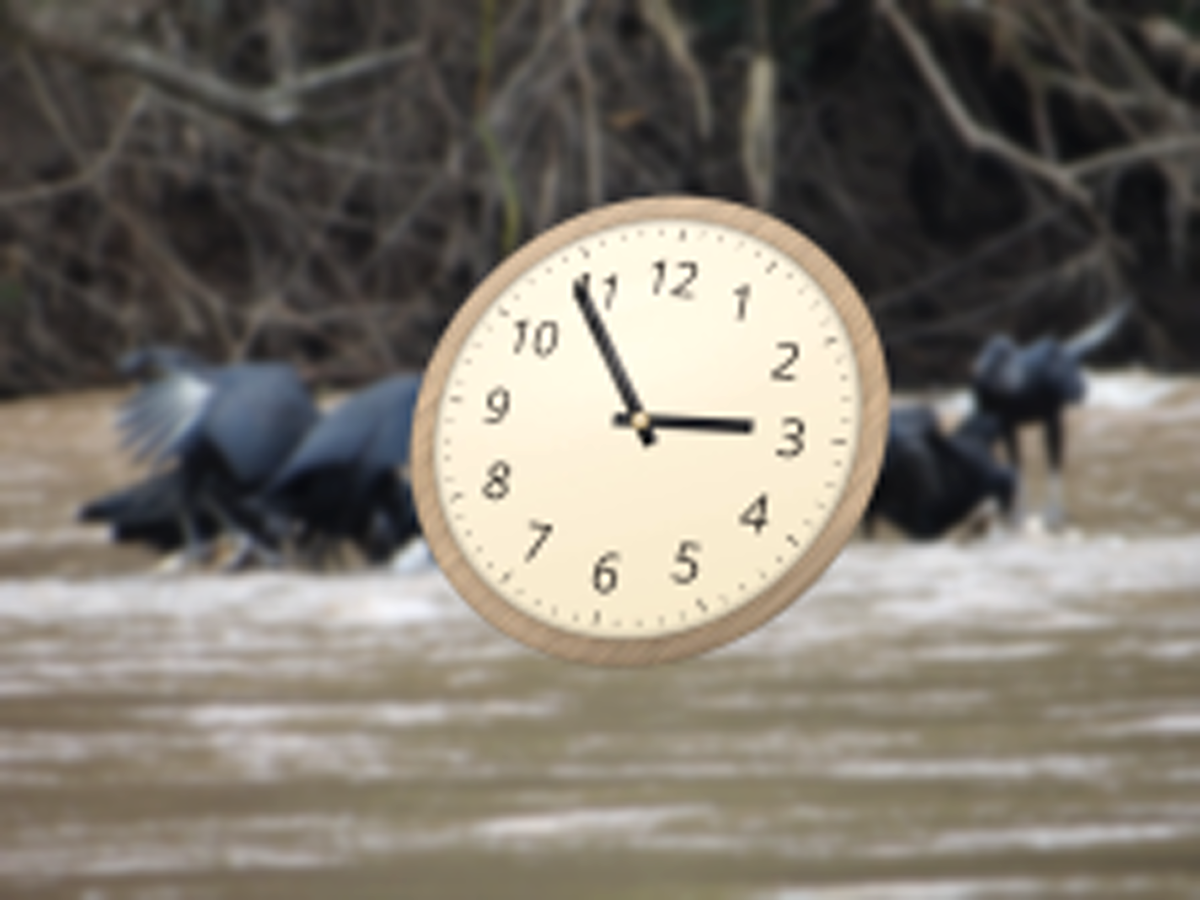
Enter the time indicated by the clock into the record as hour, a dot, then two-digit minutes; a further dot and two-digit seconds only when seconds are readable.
2.54
